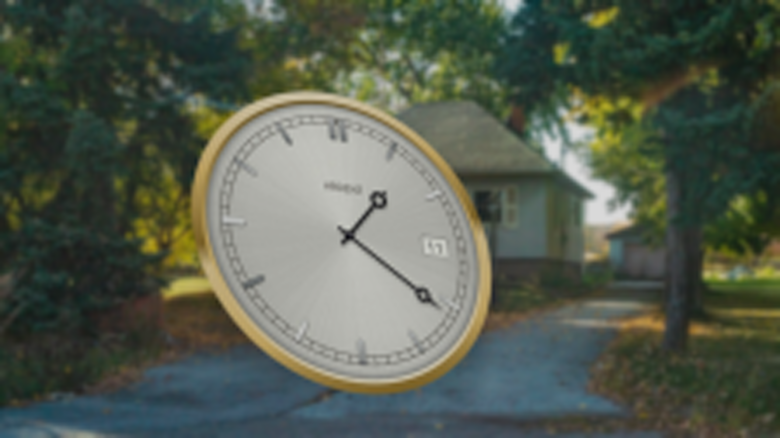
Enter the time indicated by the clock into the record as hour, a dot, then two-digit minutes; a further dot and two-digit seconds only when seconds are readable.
1.21
